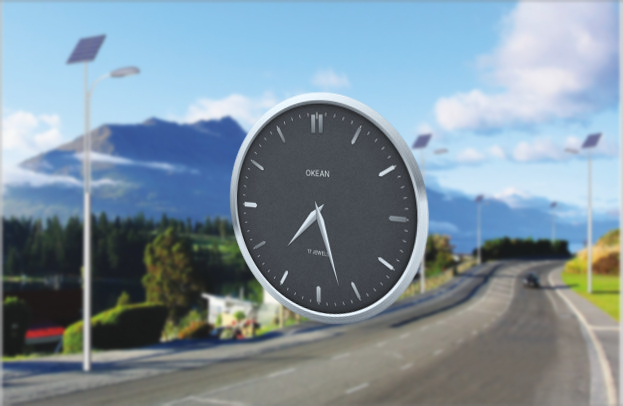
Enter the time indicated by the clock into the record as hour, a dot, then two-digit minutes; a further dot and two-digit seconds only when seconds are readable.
7.27
